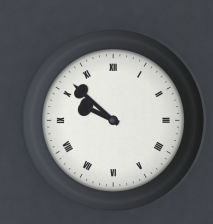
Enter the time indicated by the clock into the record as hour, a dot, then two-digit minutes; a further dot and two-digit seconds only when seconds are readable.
9.52
